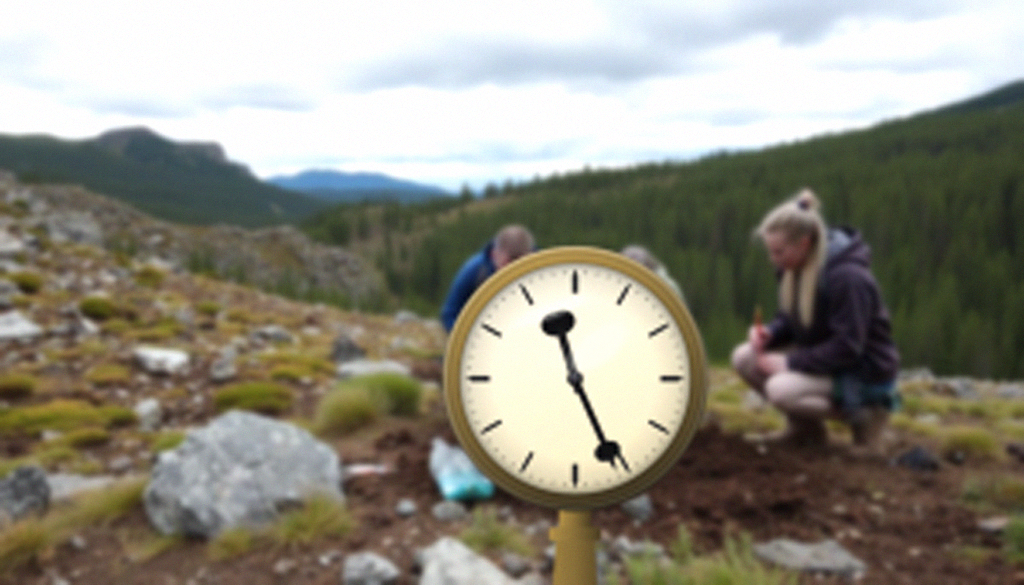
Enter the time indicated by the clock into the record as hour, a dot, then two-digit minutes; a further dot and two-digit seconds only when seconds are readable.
11.26
